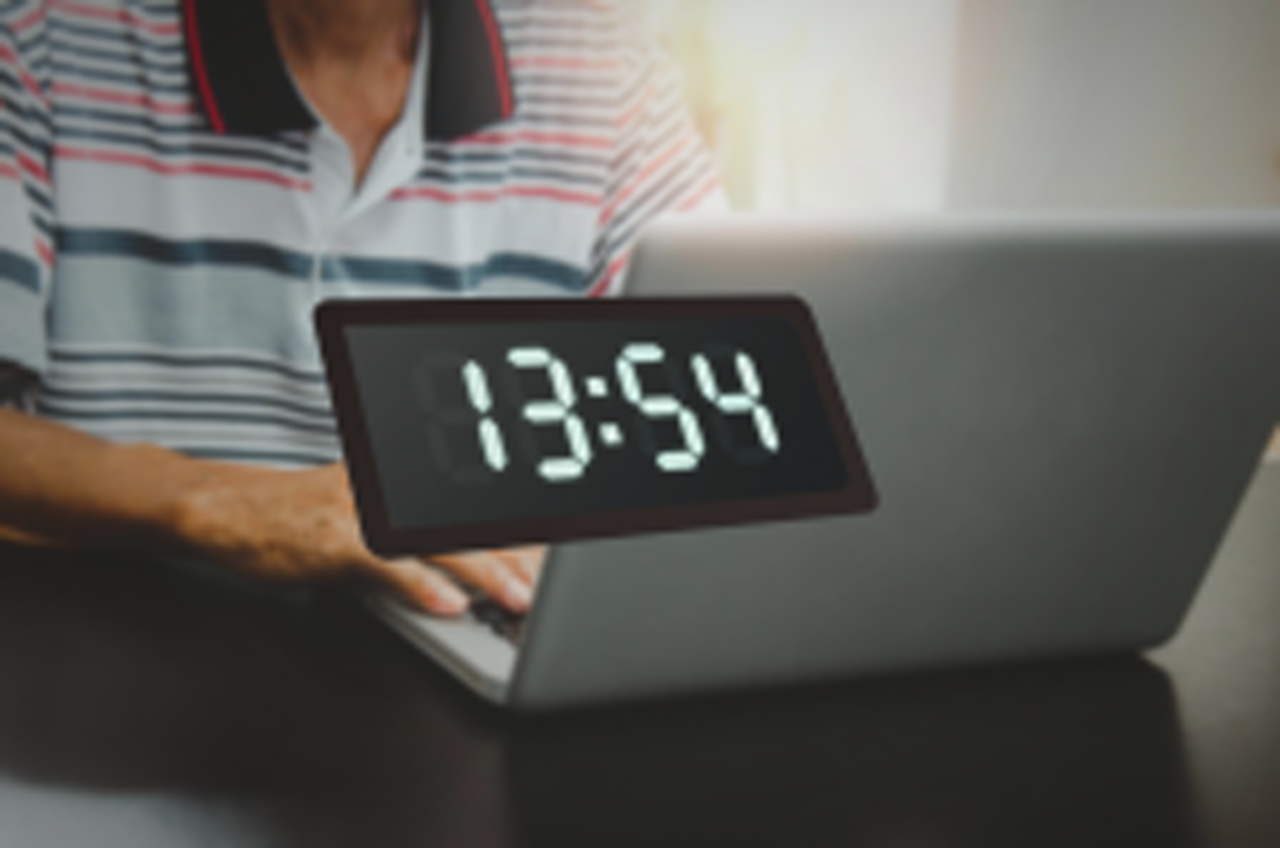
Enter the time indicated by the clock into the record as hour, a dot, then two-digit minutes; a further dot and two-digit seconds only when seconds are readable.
13.54
